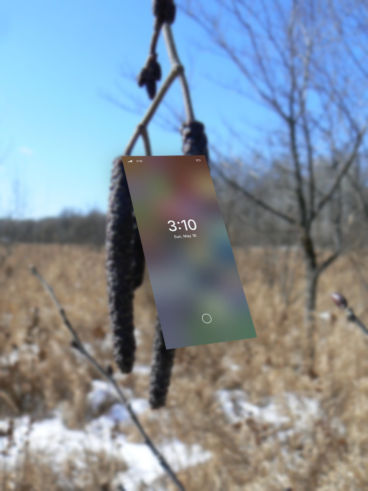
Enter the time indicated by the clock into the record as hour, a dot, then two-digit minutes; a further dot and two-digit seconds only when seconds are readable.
3.10
